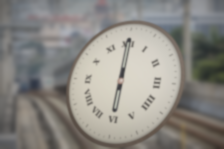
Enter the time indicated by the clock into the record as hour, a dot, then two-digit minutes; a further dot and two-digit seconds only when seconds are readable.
6.00
